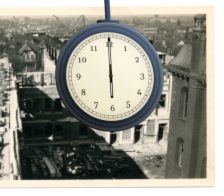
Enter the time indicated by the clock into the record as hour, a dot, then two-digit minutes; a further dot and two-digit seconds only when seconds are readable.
6.00
